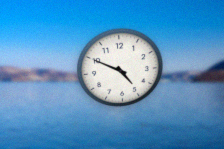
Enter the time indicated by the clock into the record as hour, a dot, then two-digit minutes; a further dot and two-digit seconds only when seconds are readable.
4.50
